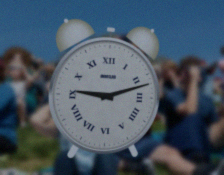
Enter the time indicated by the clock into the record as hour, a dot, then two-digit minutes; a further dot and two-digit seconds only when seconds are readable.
9.12
